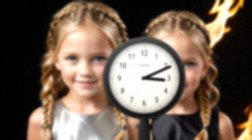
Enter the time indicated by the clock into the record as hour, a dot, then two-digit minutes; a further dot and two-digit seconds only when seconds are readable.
3.11
